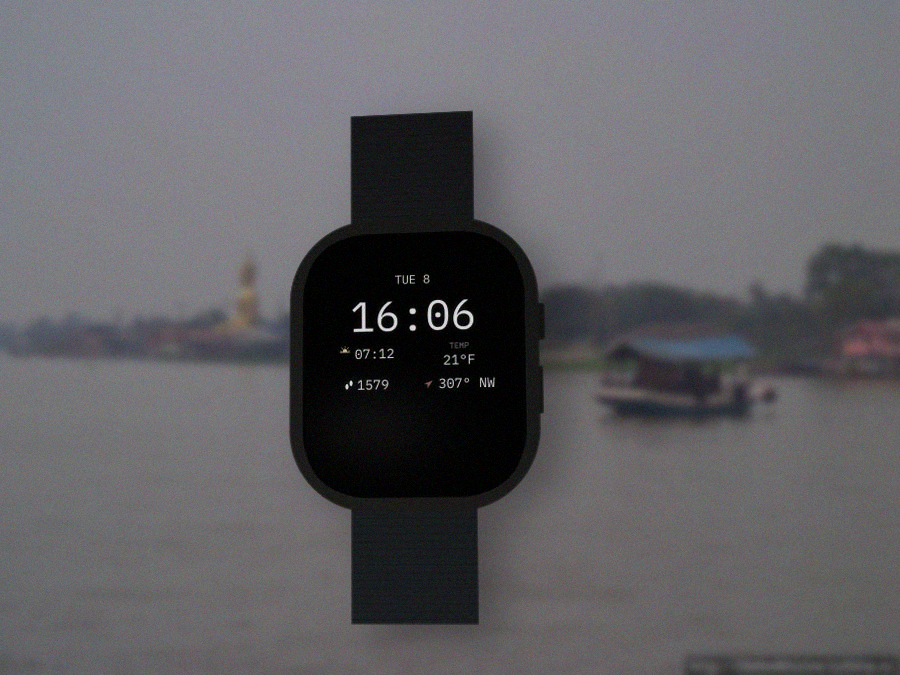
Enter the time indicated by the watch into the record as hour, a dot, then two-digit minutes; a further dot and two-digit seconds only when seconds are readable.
16.06
